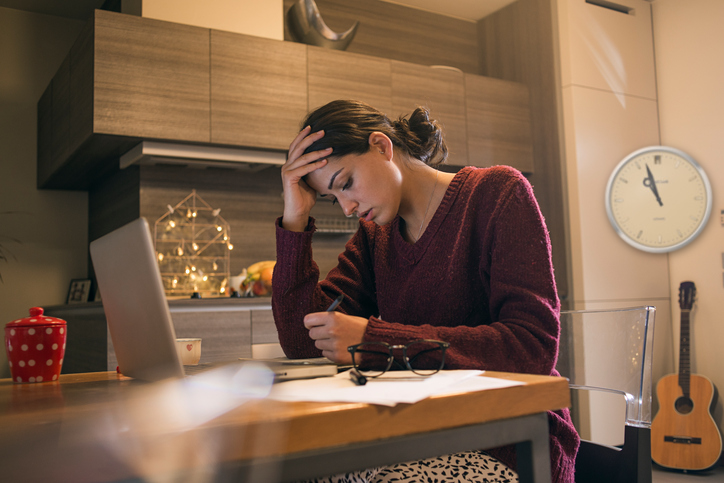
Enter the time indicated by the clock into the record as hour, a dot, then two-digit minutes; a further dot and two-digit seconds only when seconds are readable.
10.57
